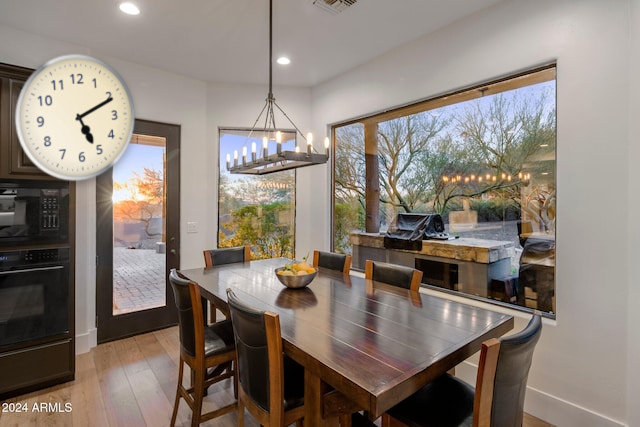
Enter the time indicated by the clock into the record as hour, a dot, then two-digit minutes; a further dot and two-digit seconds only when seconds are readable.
5.11
